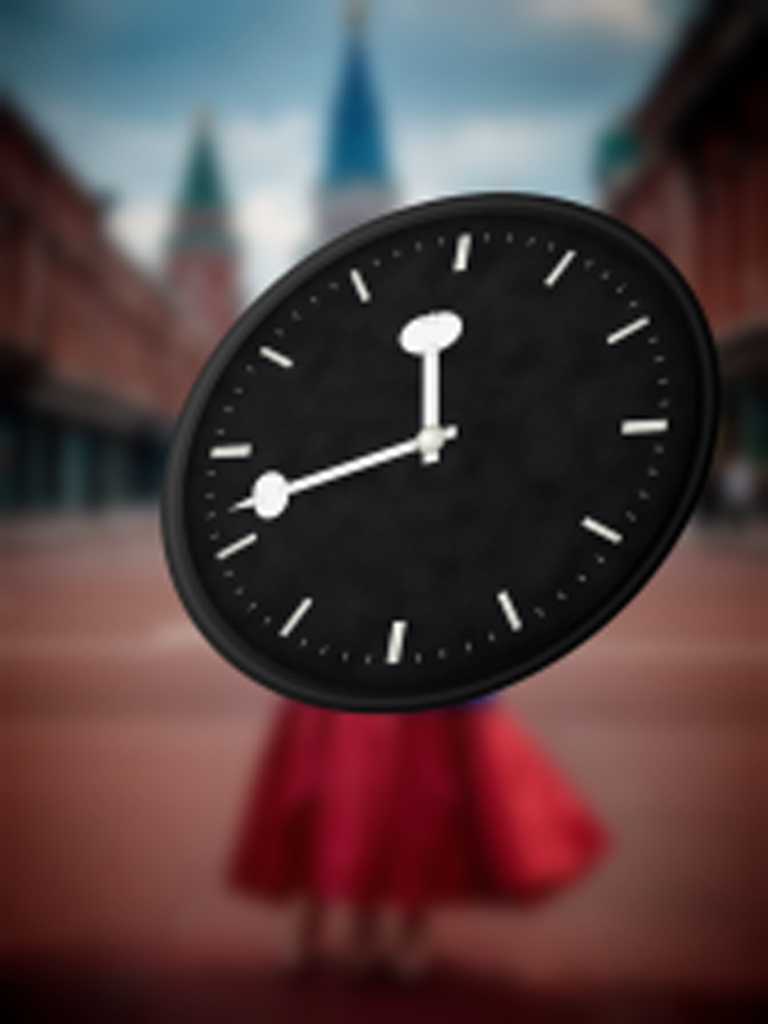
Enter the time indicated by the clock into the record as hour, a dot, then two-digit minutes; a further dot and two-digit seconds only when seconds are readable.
11.42
